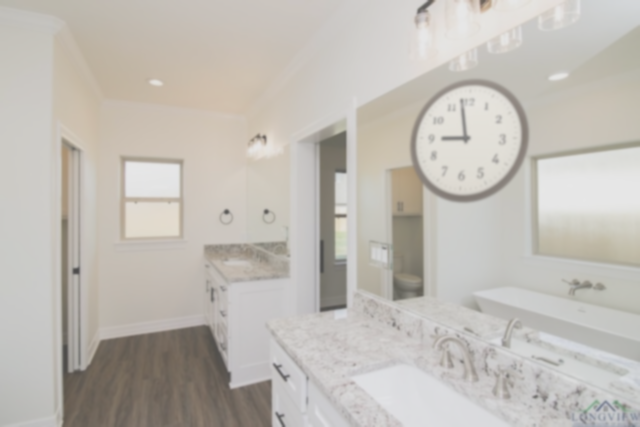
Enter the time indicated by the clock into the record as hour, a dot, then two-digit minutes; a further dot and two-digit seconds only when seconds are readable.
8.58
